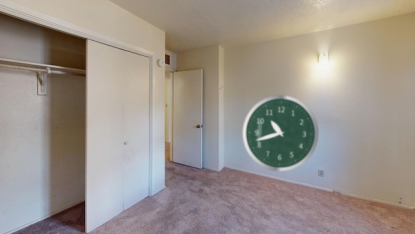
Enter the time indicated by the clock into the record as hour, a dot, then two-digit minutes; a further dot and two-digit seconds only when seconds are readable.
10.42
